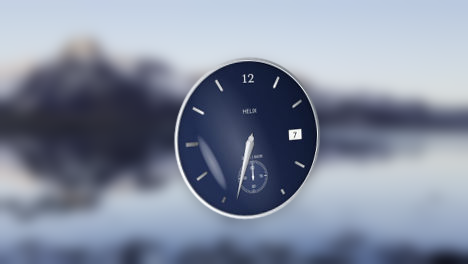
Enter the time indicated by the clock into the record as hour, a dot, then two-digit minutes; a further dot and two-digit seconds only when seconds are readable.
6.33
